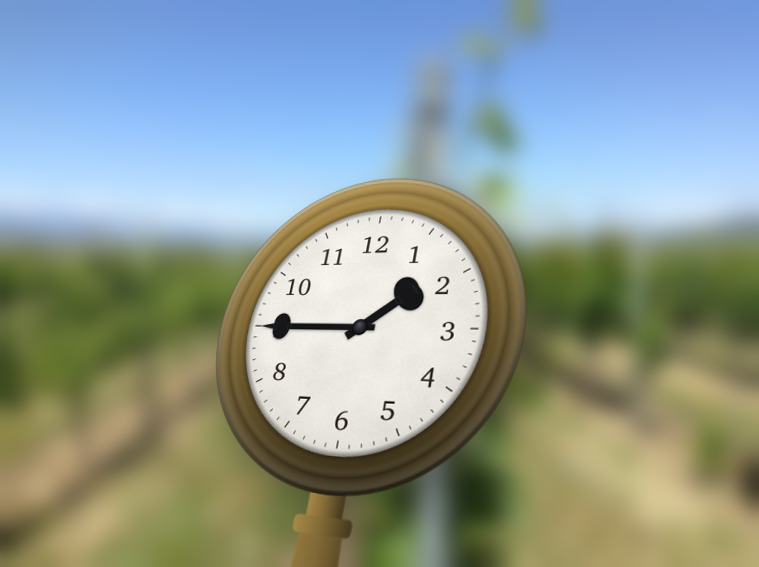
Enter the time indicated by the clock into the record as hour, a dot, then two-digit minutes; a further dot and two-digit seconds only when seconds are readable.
1.45
